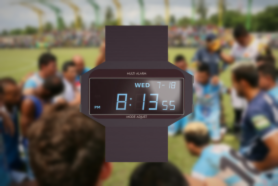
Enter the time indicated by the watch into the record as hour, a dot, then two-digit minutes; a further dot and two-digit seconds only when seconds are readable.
8.13.55
